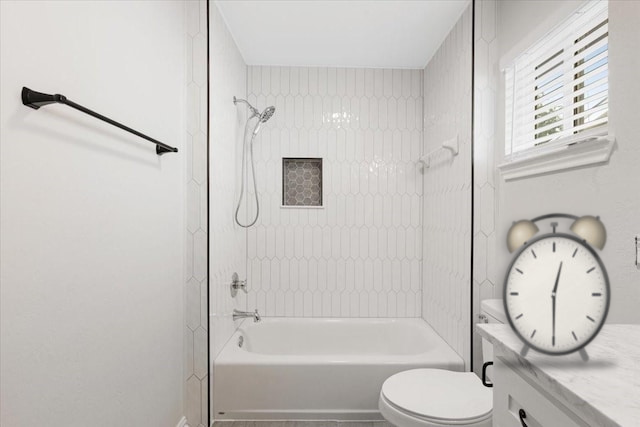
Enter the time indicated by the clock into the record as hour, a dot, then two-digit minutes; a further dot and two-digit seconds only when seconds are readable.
12.30
